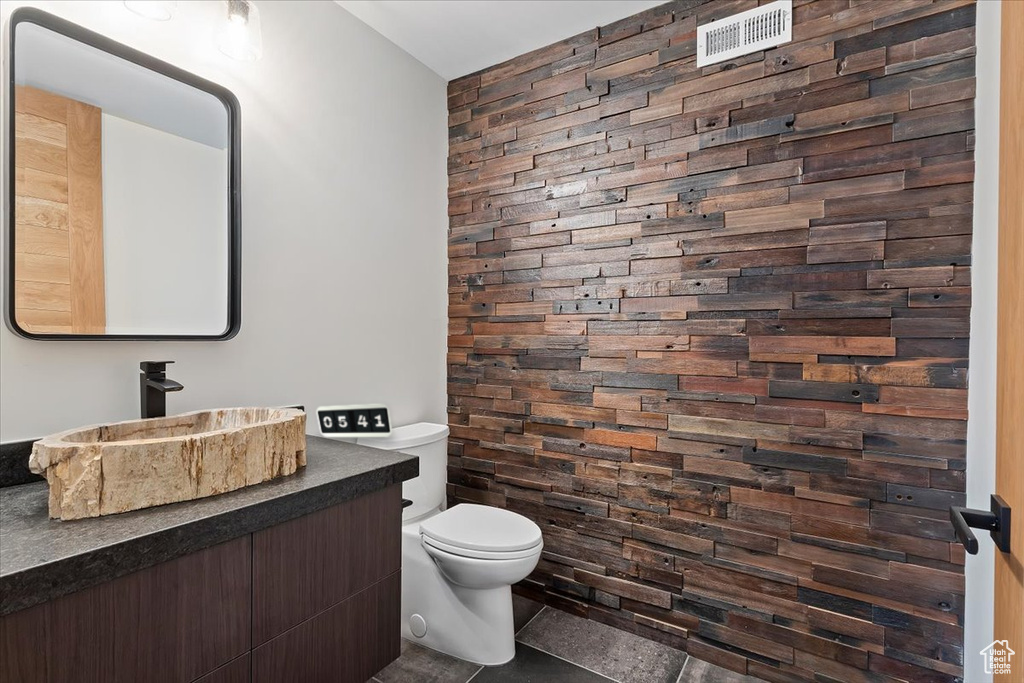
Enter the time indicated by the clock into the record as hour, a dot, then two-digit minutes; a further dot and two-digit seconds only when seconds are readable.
5.41
